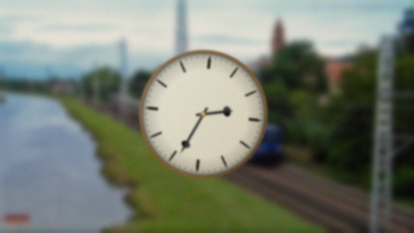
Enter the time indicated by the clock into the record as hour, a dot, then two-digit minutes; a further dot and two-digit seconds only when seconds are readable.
2.34
